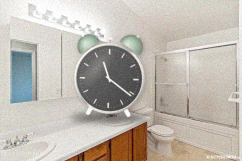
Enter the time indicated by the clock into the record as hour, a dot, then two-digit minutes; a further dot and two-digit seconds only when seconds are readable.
11.21
